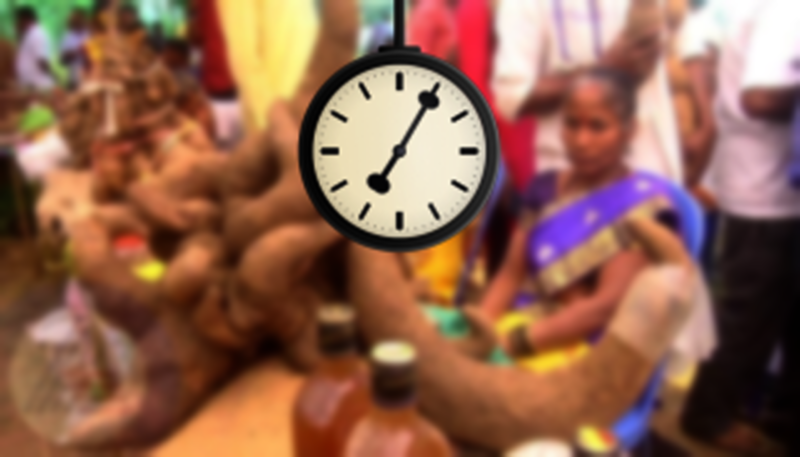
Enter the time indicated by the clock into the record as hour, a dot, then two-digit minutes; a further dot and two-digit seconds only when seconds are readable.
7.05
